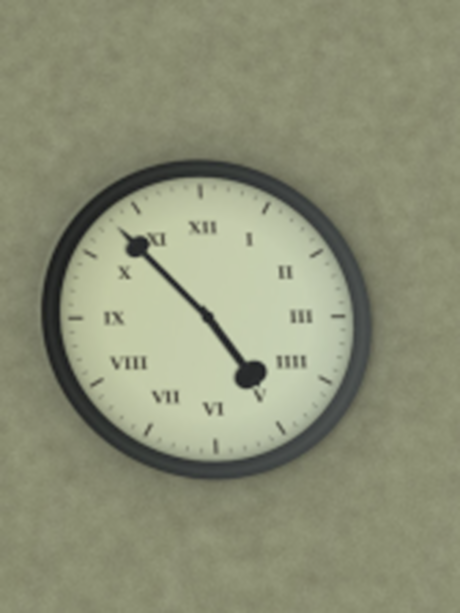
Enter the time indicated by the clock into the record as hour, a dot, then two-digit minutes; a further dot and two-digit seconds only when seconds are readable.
4.53
